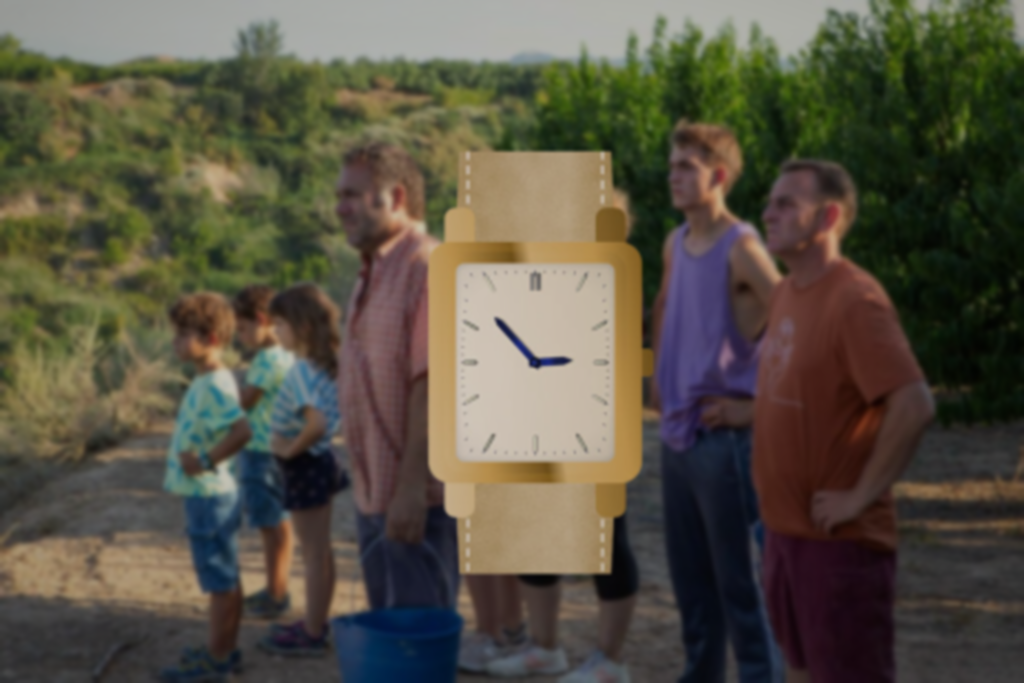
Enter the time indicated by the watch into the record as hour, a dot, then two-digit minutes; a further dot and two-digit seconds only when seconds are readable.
2.53
